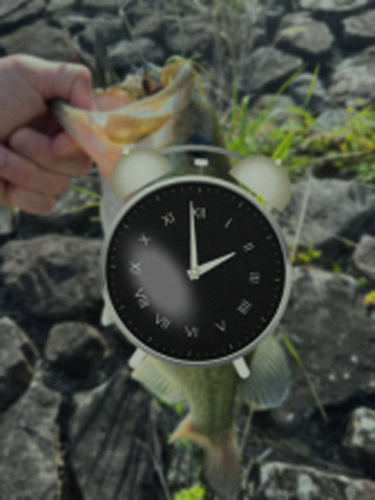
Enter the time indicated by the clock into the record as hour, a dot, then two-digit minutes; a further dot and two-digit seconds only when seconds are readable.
1.59
